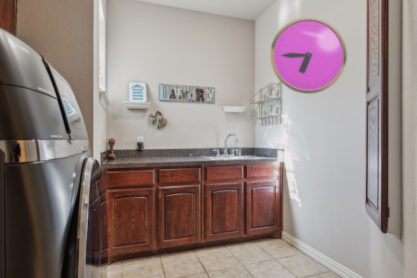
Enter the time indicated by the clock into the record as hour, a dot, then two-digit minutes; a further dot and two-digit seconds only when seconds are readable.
6.45
